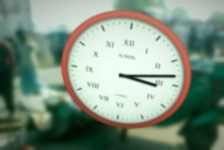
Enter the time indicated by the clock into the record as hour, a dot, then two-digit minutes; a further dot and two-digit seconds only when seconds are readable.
3.13
